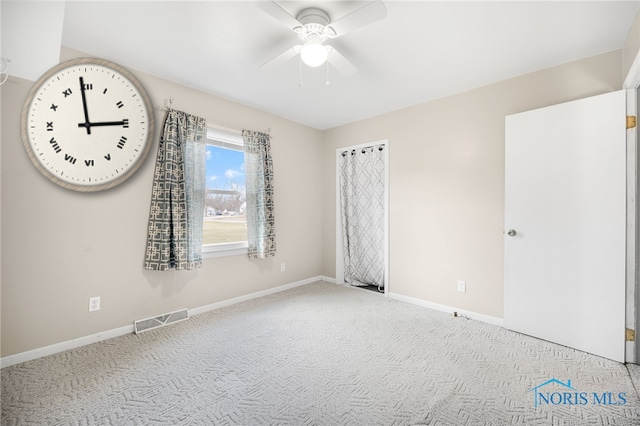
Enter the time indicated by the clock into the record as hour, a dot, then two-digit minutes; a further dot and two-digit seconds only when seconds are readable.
2.59
